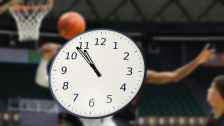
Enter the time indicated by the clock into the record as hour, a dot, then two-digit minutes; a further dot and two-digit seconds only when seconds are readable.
10.53
